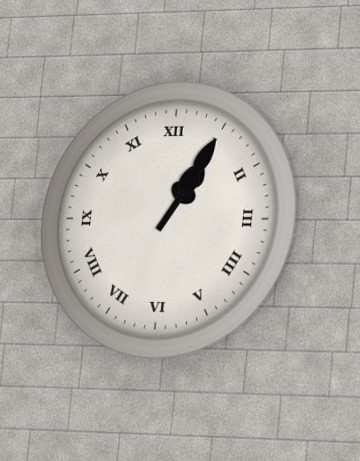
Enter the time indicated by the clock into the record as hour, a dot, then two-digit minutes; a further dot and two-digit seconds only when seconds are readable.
1.05
